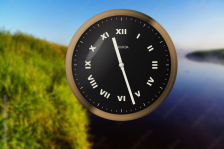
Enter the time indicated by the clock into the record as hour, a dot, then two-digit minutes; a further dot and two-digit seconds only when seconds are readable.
11.27
